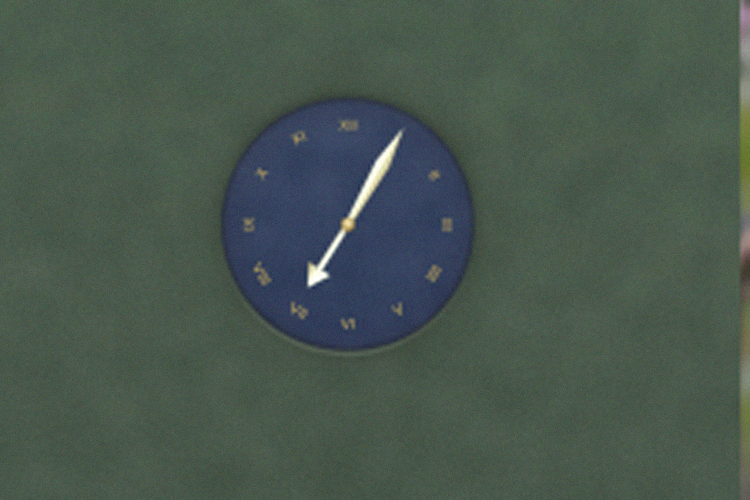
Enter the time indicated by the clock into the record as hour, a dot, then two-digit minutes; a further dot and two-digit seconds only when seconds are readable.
7.05
